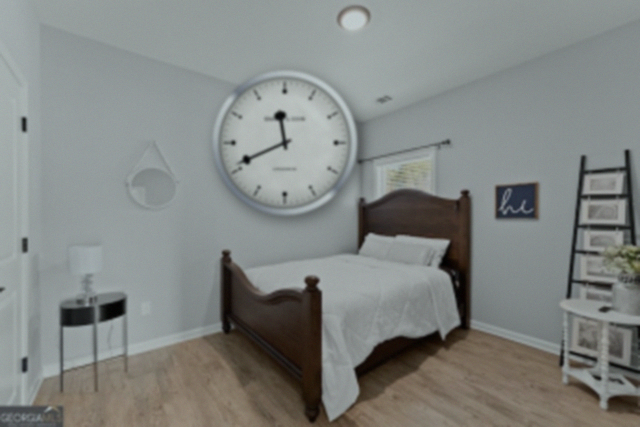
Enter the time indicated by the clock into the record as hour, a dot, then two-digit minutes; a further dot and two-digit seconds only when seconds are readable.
11.41
